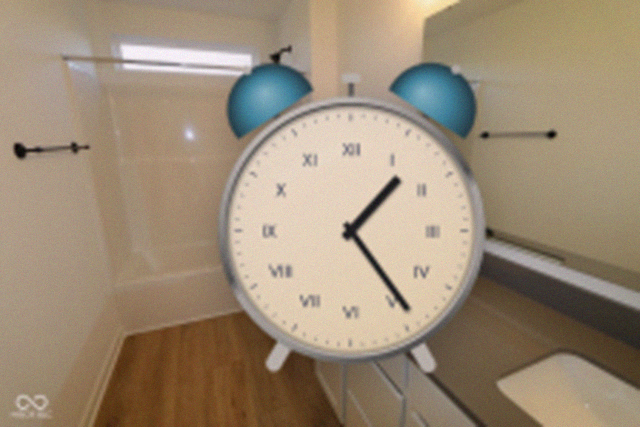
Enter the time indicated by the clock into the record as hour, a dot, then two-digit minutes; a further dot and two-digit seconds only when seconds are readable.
1.24
